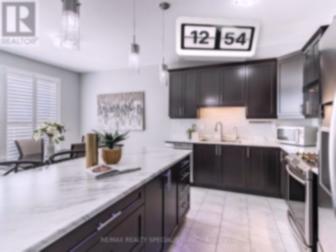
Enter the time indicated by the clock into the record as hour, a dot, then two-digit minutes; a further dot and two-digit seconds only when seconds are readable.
12.54
